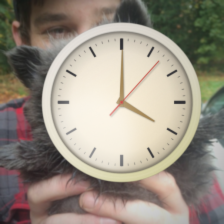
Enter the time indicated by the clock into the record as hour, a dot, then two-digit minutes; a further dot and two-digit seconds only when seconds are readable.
4.00.07
